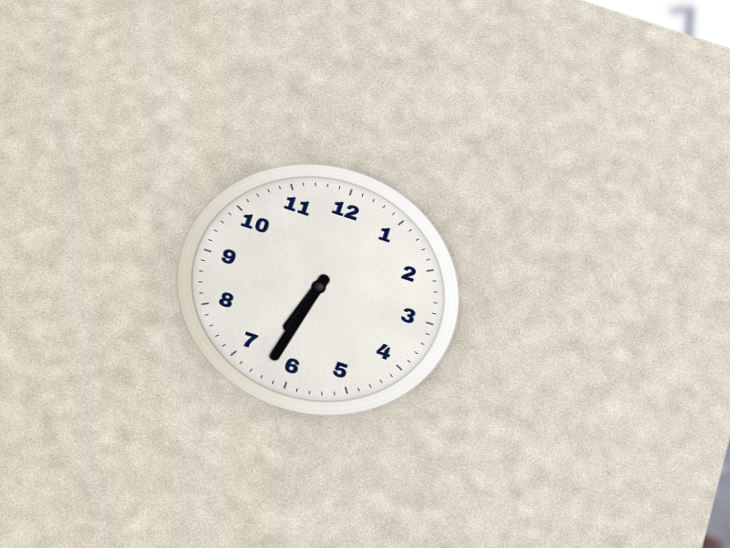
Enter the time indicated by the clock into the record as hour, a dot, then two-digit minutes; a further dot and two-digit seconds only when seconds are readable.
6.32
